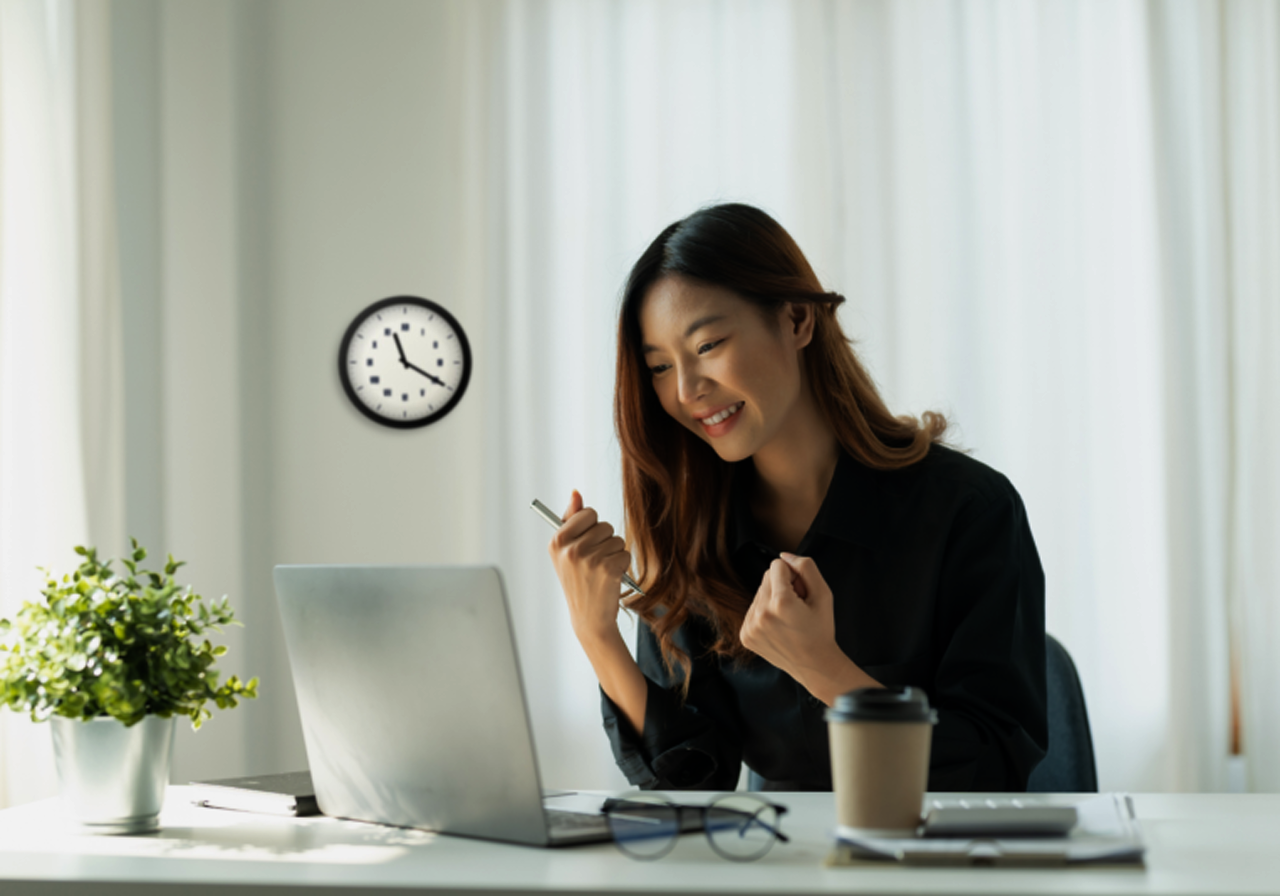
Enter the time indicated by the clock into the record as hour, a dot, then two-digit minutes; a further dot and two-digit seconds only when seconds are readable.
11.20
